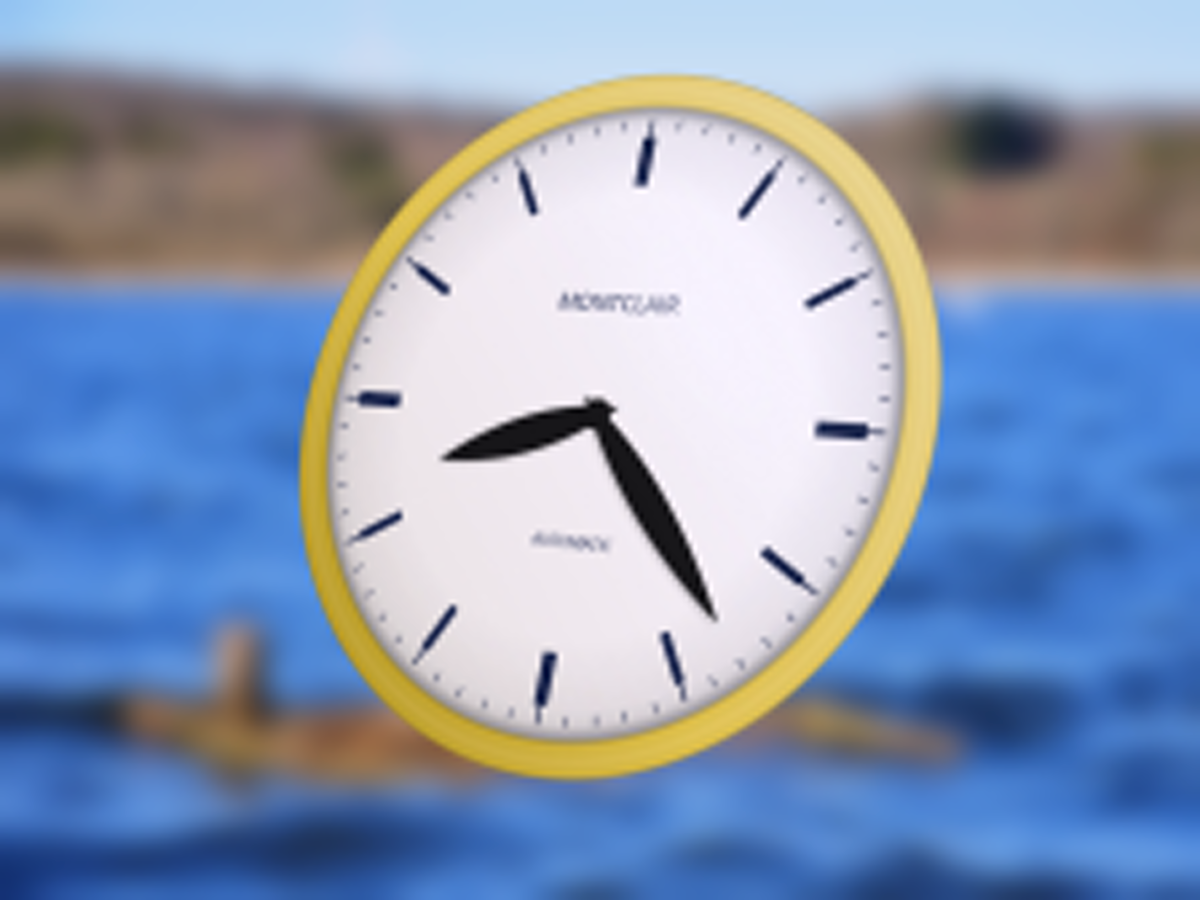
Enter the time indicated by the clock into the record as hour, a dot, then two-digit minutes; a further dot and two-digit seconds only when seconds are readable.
8.23
